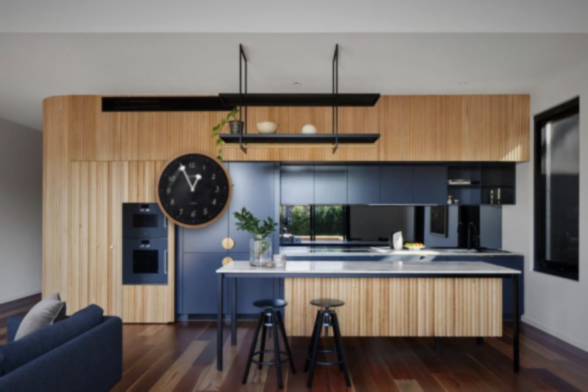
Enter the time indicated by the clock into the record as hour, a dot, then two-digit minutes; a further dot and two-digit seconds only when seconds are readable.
12.56
